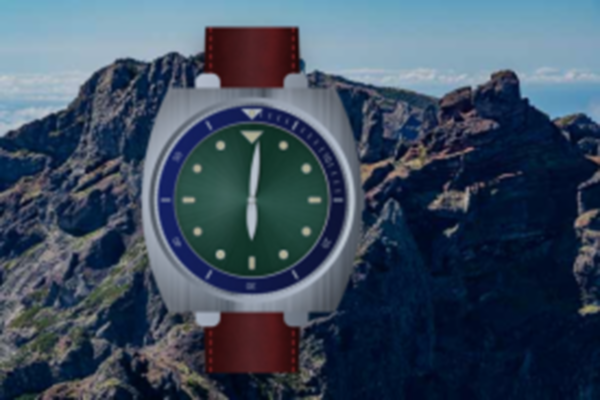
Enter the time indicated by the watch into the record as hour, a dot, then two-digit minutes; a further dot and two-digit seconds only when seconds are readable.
6.01
